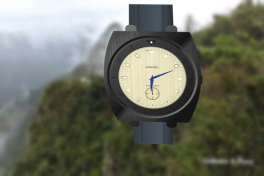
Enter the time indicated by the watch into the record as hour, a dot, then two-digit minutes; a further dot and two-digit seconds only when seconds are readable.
6.11
